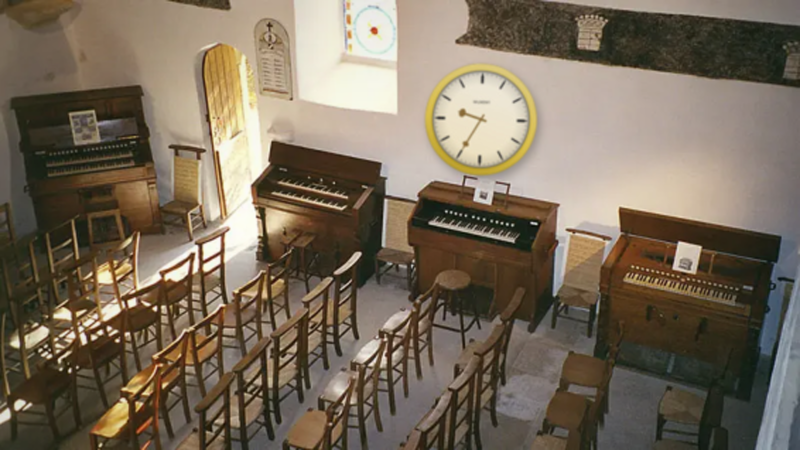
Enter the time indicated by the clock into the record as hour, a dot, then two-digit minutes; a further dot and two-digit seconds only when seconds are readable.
9.35
